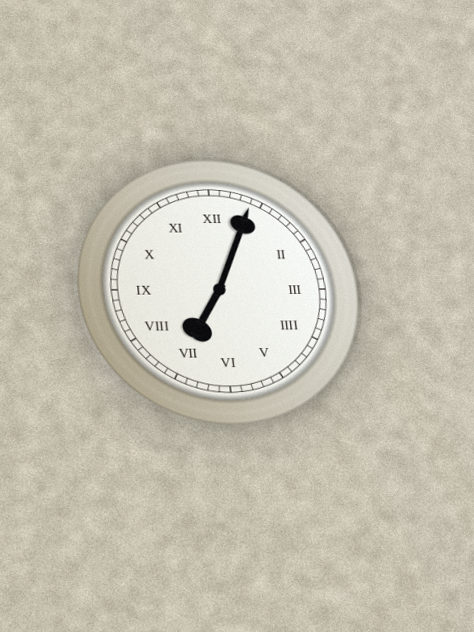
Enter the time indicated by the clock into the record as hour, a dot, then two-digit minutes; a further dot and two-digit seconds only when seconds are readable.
7.04
